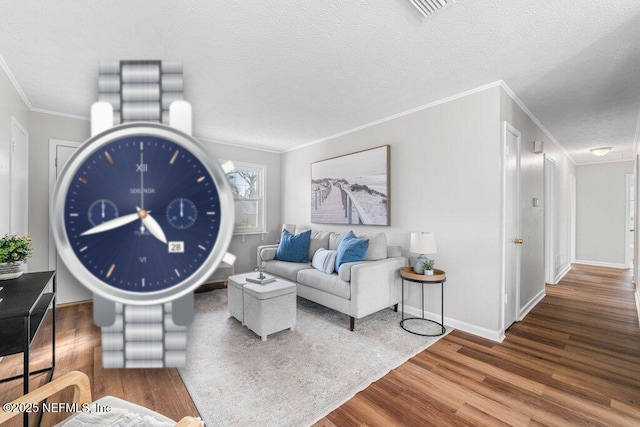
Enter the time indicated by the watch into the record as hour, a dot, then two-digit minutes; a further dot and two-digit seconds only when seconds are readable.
4.42
